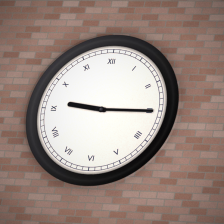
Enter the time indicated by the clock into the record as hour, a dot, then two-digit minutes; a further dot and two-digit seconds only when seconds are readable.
9.15
